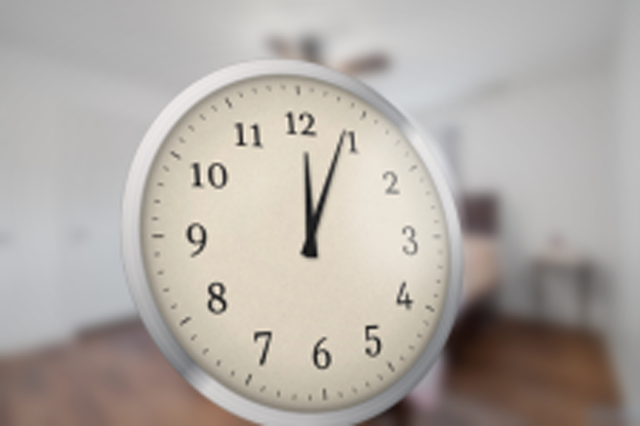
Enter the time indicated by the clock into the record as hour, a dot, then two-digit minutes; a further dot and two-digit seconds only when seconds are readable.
12.04
